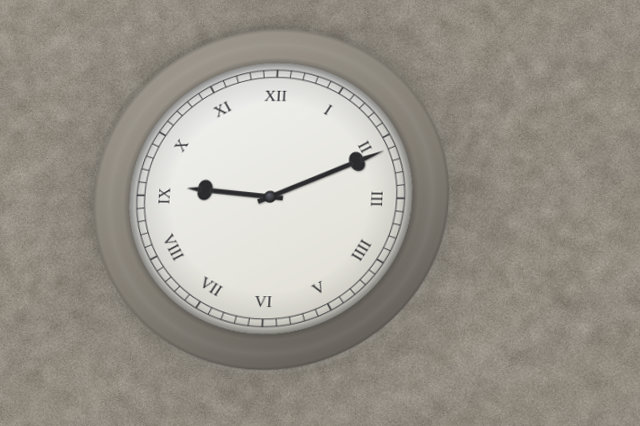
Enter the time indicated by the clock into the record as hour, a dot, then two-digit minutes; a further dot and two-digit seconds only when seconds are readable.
9.11
